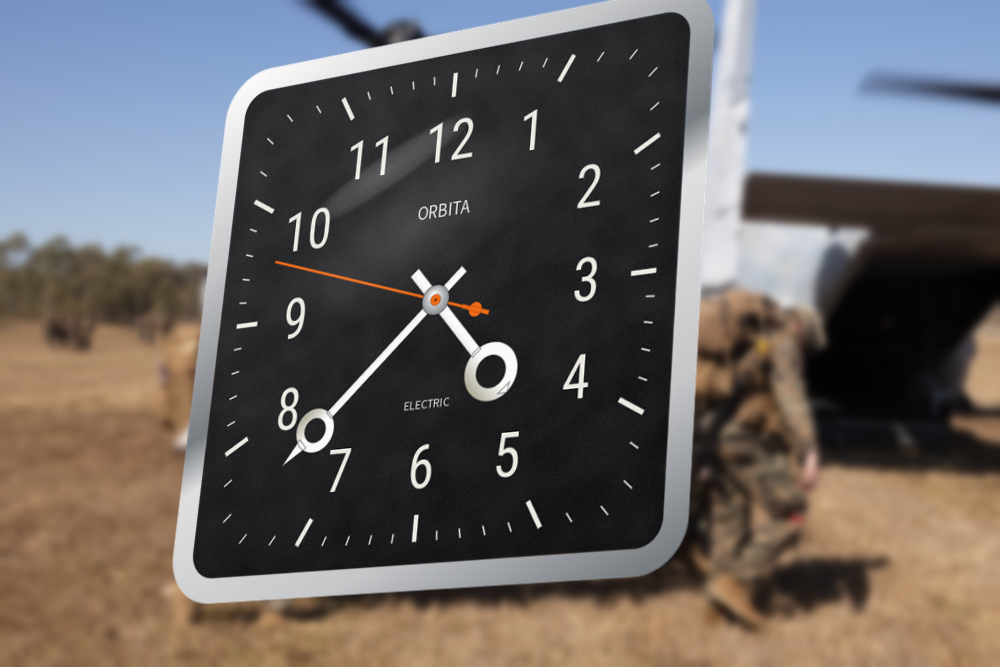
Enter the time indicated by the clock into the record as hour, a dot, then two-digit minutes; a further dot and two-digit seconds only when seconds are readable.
4.37.48
